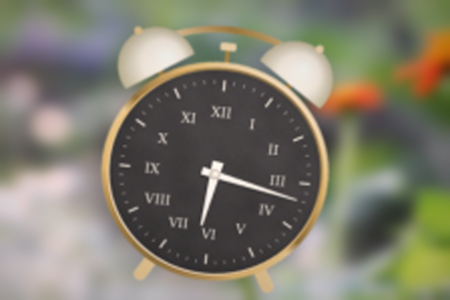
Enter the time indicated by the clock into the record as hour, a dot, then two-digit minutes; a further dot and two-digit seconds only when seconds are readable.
6.17
